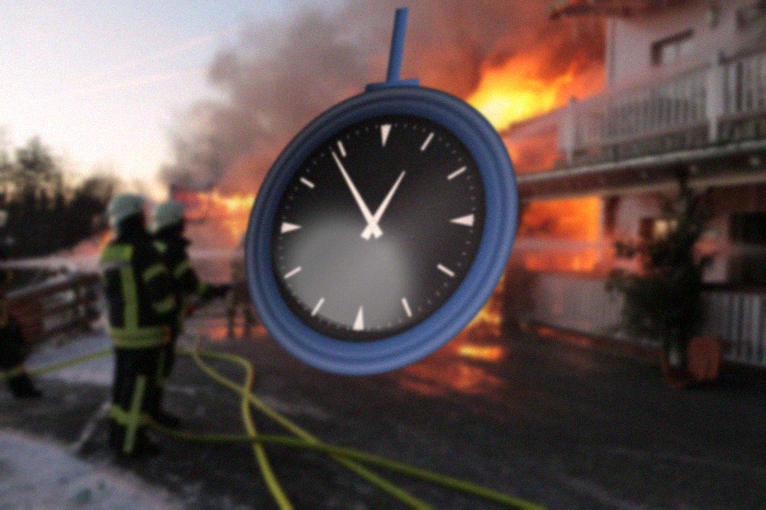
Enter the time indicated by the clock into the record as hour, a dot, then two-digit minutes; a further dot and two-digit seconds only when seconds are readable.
12.54
